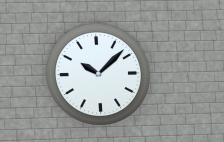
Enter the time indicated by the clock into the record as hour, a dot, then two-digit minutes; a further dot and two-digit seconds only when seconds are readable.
10.08
